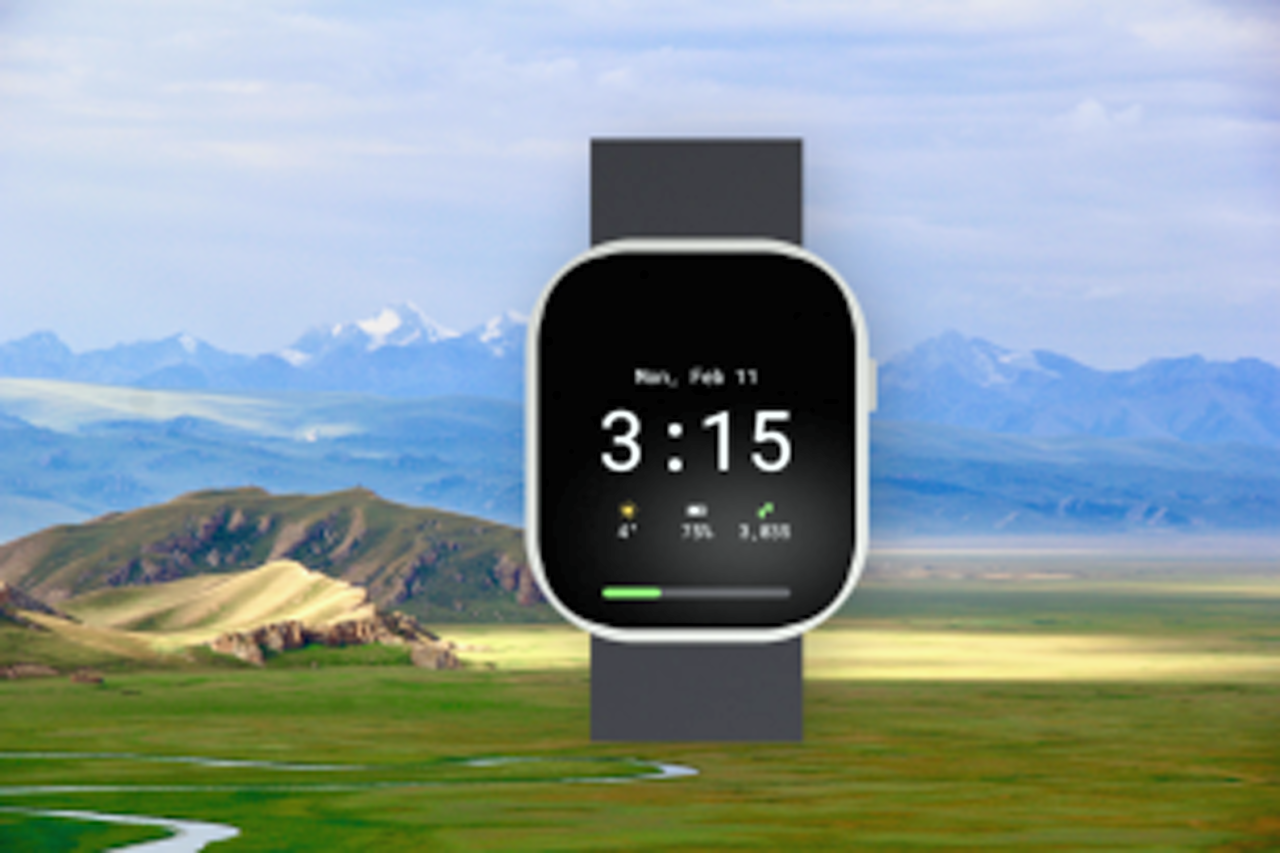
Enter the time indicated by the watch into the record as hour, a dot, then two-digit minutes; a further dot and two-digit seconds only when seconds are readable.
3.15
